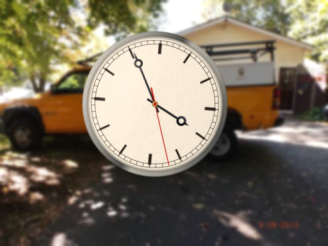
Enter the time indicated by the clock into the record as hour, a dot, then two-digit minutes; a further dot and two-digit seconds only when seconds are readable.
3.55.27
